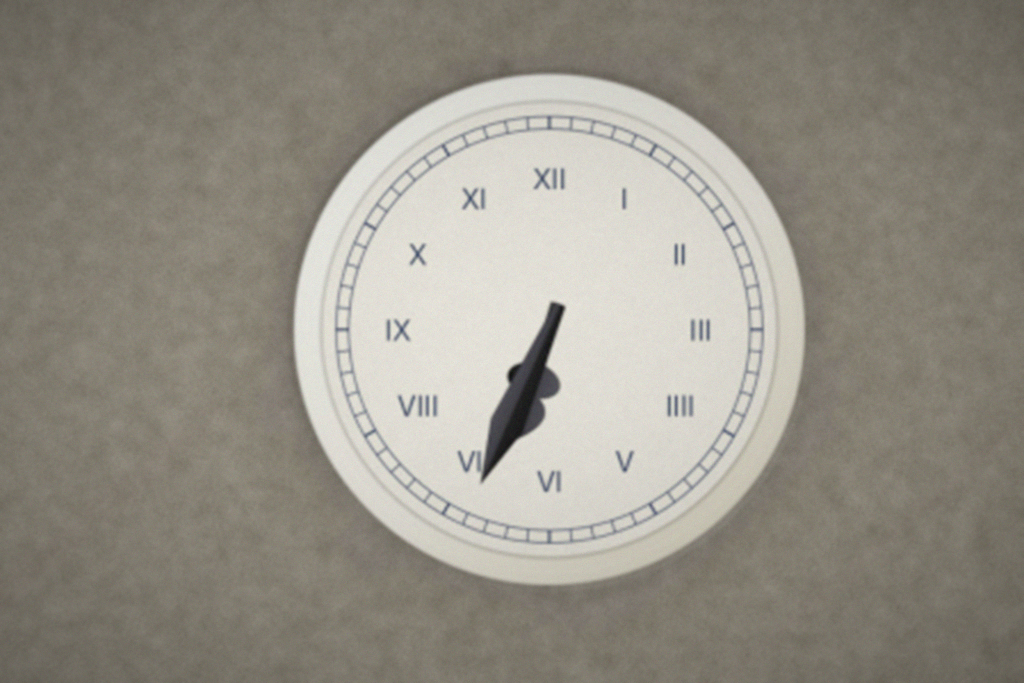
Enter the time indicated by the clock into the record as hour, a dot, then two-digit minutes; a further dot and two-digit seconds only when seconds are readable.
6.34
